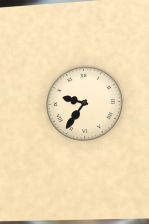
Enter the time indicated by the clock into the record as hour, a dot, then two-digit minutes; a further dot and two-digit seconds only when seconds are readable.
9.36
